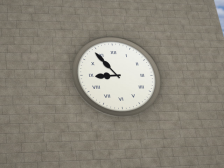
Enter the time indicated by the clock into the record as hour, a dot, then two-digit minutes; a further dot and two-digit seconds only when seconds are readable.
8.54
